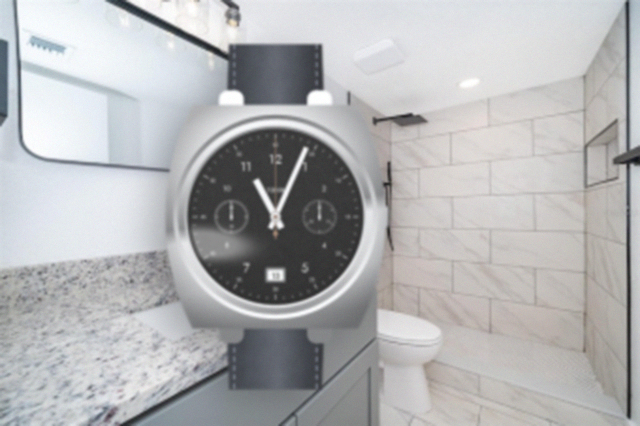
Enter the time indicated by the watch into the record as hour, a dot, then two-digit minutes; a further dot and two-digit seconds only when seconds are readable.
11.04
